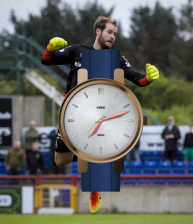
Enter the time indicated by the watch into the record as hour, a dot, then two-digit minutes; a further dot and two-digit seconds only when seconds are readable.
7.12
